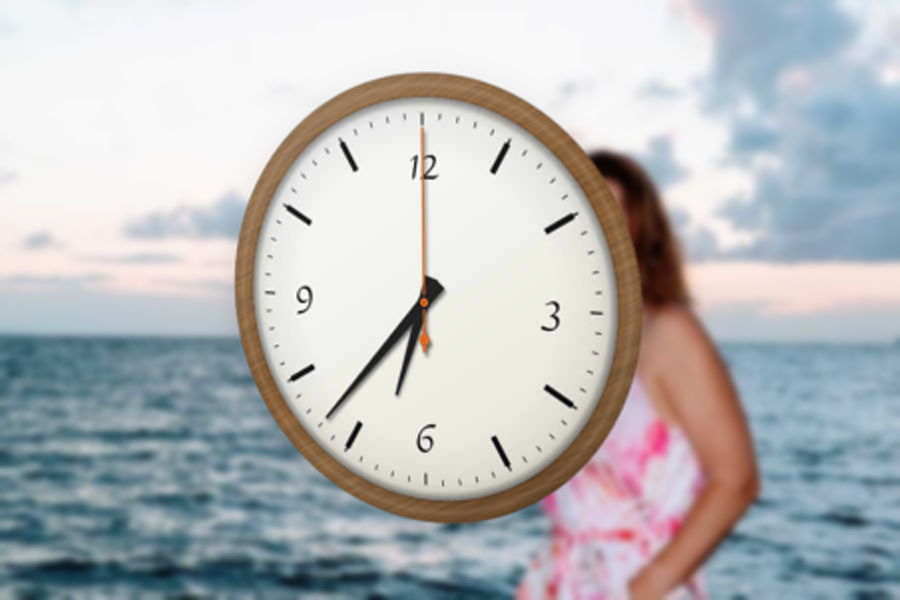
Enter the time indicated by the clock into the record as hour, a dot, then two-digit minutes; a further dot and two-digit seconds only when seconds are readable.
6.37.00
